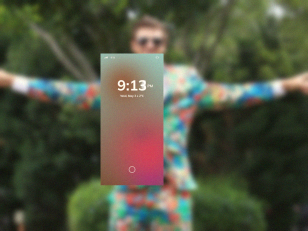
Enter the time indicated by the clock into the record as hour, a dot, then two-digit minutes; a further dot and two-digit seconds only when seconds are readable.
9.13
